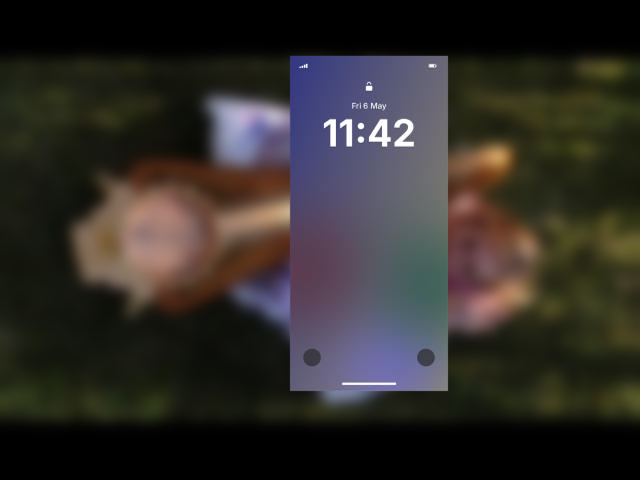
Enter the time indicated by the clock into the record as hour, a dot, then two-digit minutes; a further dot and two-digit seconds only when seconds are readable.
11.42
